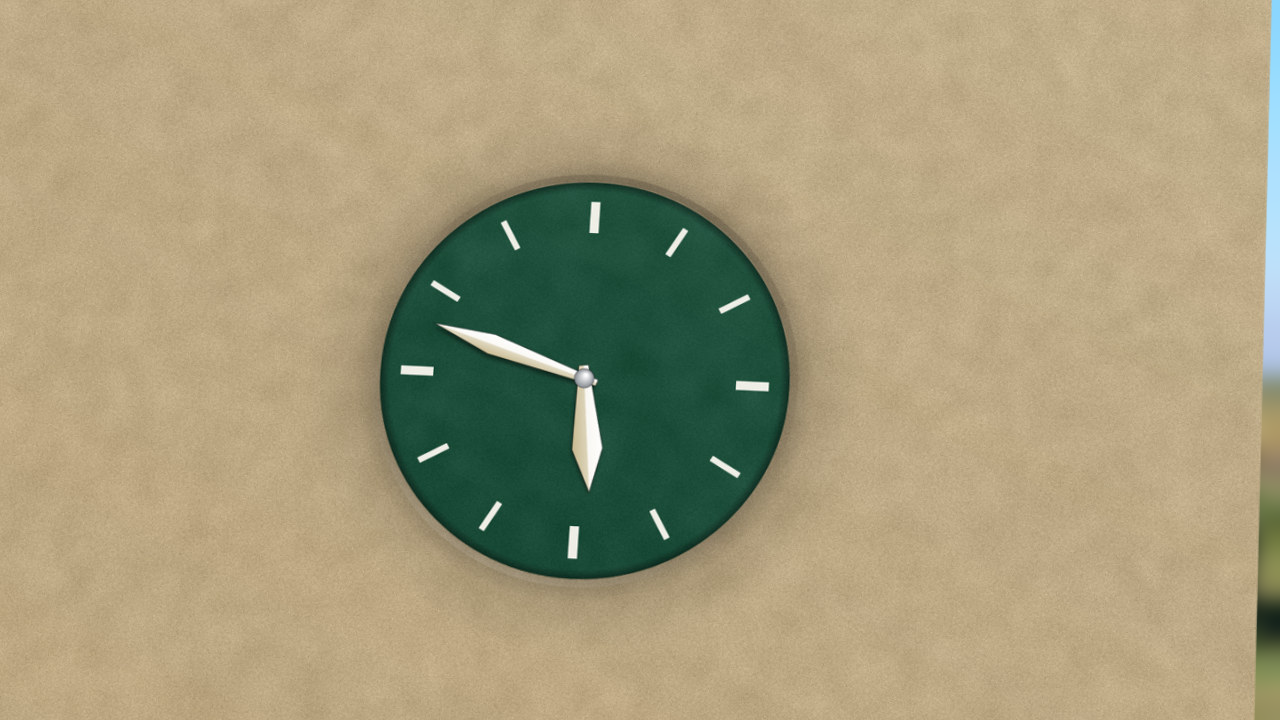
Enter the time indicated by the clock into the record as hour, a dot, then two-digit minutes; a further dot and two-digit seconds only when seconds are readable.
5.48
